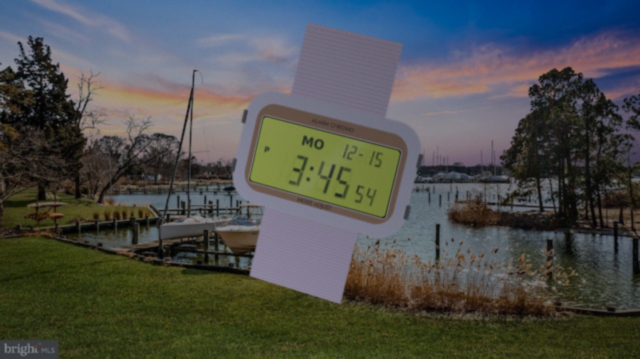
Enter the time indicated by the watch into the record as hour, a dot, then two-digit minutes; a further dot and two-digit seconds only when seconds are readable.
3.45.54
